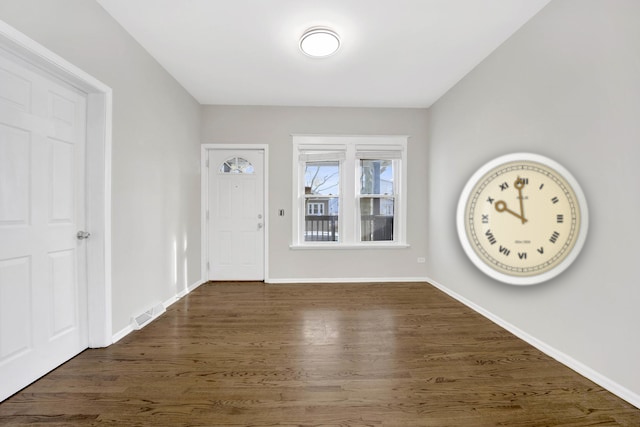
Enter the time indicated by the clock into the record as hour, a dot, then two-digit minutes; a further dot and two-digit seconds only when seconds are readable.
9.59
